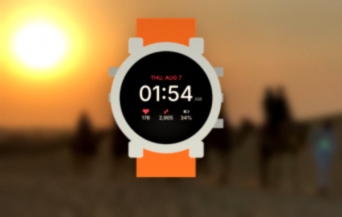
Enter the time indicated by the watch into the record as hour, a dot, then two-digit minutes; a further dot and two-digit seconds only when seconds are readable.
1.54
